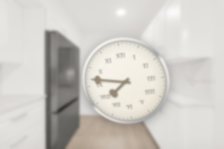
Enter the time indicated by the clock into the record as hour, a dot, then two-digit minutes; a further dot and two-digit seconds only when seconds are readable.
7.47
